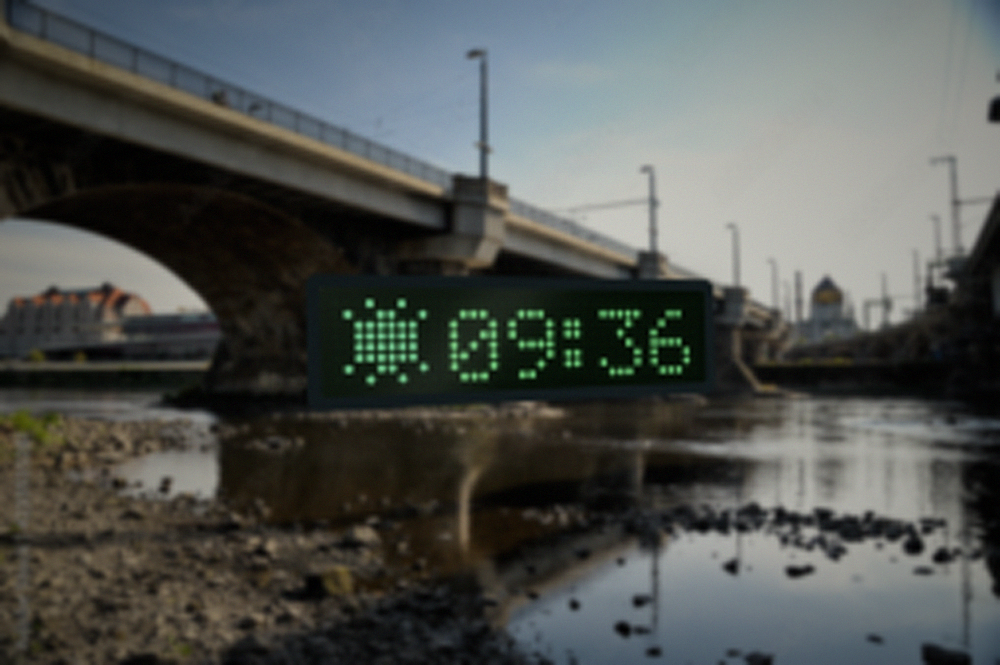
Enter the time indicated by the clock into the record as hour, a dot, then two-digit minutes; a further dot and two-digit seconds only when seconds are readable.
9.36
